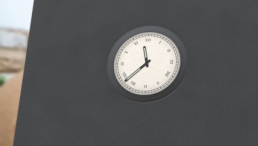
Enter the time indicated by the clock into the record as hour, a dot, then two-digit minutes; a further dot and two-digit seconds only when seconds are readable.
11.38
